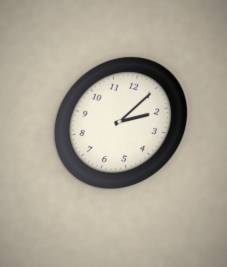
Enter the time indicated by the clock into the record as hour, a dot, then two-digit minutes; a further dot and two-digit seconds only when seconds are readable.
2.05
